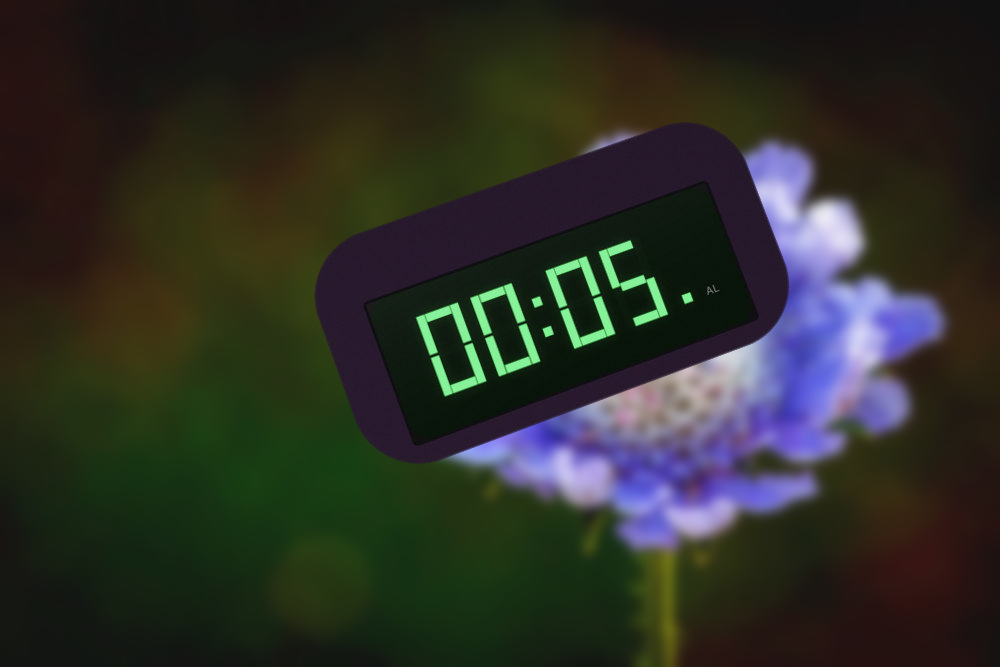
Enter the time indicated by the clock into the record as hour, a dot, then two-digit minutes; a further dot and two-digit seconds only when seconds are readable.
0.05
